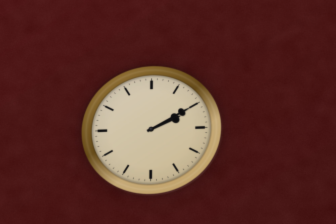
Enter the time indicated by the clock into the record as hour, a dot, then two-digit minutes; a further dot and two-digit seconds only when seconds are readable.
2.10
